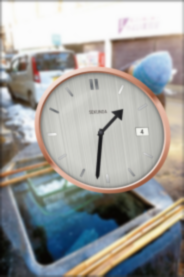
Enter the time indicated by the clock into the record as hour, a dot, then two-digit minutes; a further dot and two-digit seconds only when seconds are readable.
1.32
